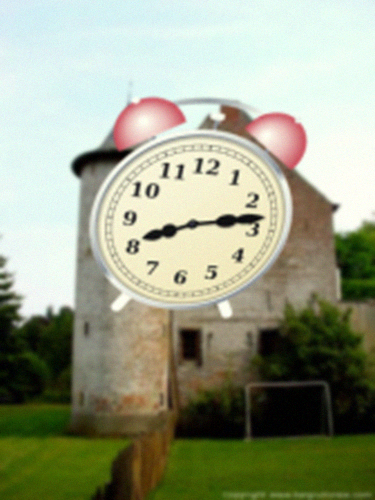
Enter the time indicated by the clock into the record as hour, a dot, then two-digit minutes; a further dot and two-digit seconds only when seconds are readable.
8.13
